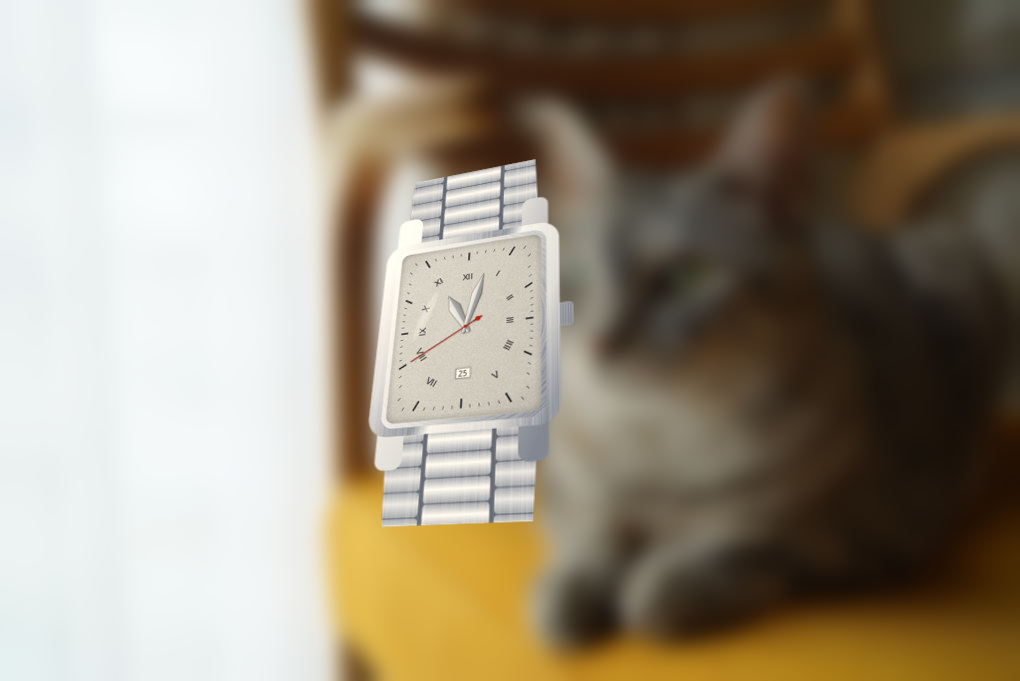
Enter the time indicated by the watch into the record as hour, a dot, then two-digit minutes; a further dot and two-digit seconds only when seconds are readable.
11.02.40
